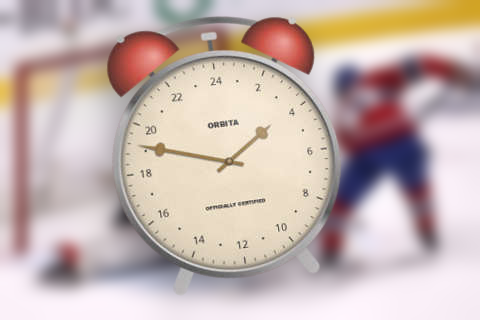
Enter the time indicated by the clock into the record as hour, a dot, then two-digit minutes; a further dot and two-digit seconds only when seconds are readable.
3.48
